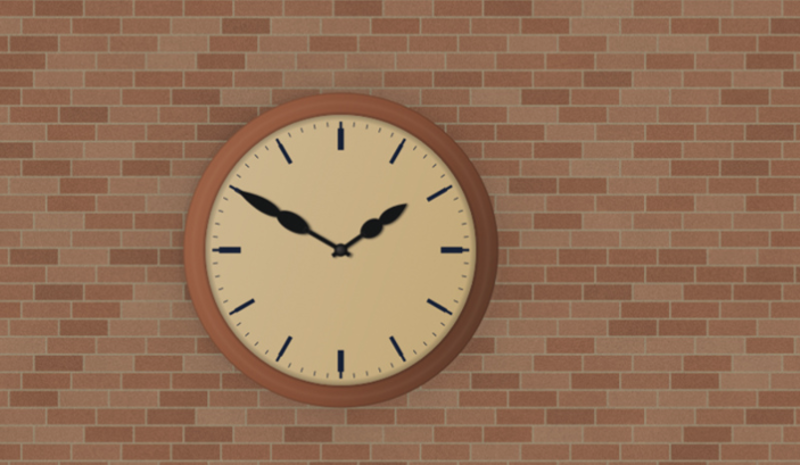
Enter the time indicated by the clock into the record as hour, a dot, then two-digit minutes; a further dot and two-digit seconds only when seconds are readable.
1.50
